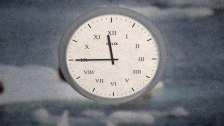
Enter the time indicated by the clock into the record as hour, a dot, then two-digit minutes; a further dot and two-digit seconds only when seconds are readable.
11.45
